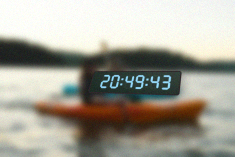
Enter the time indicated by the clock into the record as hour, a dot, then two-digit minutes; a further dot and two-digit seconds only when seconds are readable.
20.49.43
